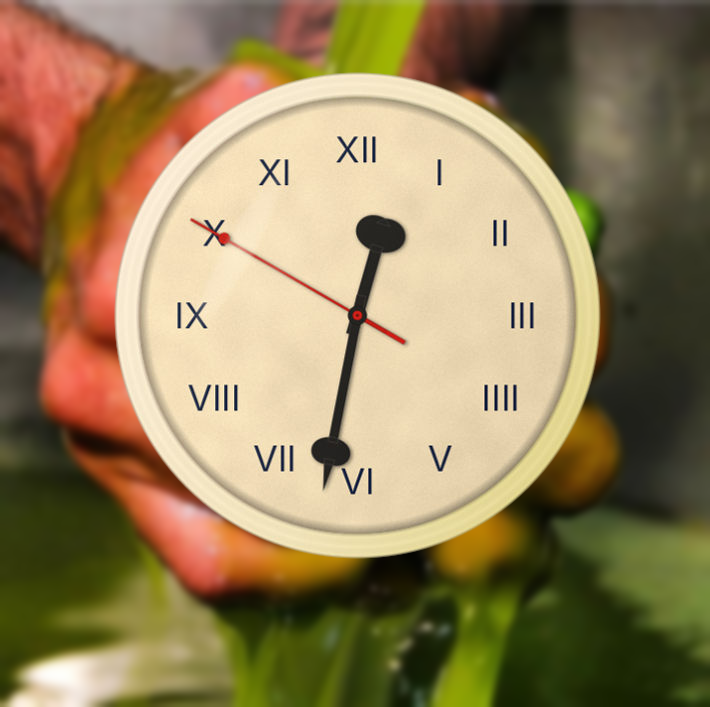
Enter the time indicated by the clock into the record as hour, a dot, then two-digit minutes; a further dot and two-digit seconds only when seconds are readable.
12.31.50
